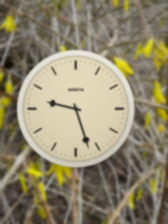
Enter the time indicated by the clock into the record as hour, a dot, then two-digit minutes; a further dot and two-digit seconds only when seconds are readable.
9.27
